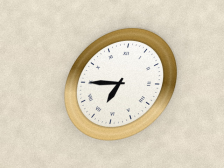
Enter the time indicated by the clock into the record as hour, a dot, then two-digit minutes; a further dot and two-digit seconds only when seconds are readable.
6.45
